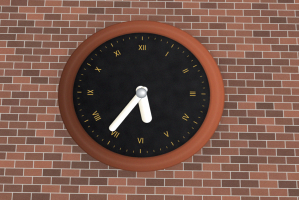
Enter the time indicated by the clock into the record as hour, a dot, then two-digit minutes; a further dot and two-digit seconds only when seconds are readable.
5.36
